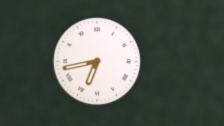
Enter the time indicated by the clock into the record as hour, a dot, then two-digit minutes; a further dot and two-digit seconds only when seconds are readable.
6.43
